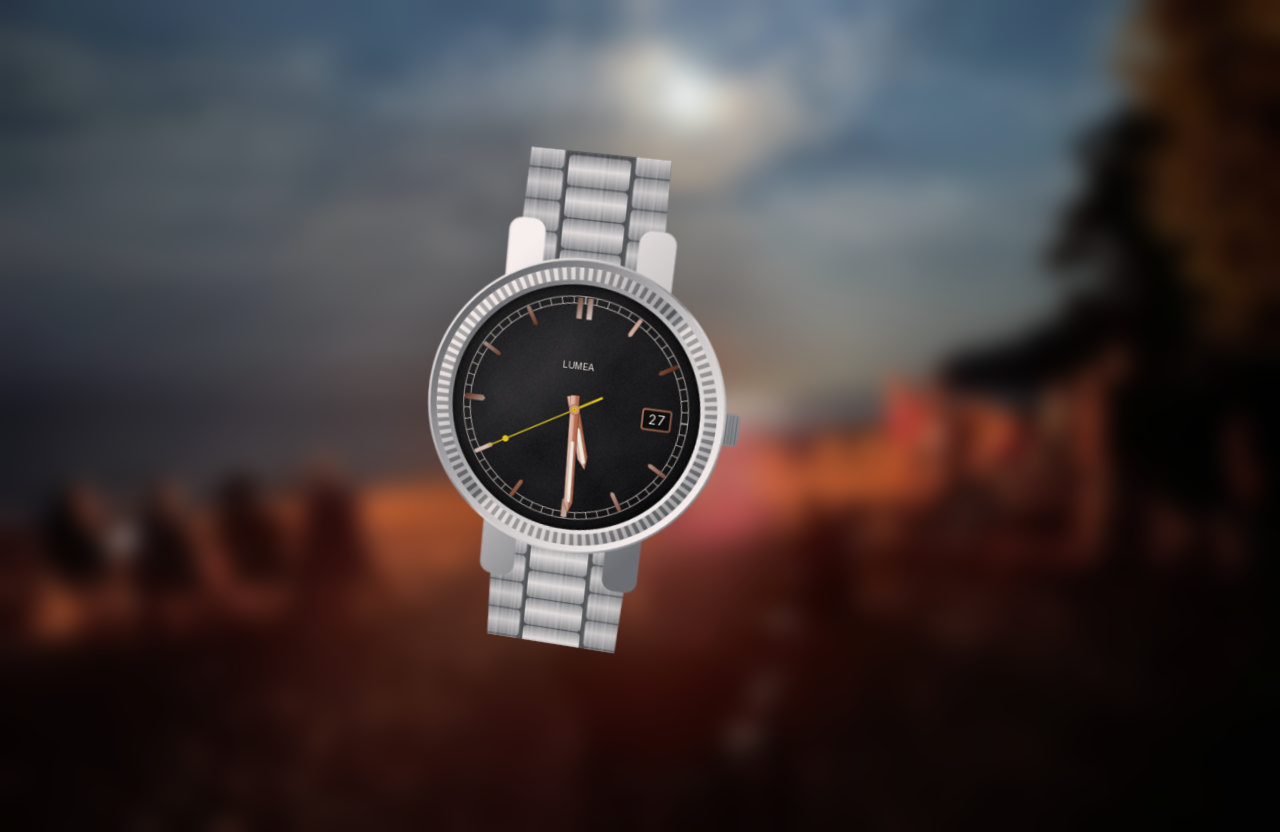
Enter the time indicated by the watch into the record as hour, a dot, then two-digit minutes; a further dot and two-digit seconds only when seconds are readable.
5.29.40
